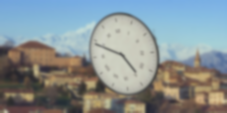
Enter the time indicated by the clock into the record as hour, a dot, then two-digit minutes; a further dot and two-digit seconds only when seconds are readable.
4.49
